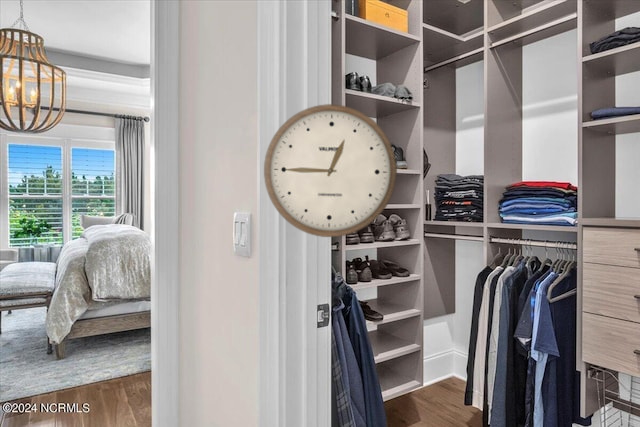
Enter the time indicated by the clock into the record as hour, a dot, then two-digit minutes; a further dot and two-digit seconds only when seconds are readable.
12.45
